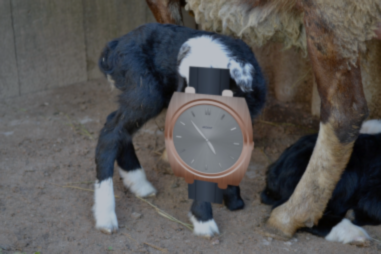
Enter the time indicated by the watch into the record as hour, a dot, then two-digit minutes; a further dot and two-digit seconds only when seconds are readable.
4.53
